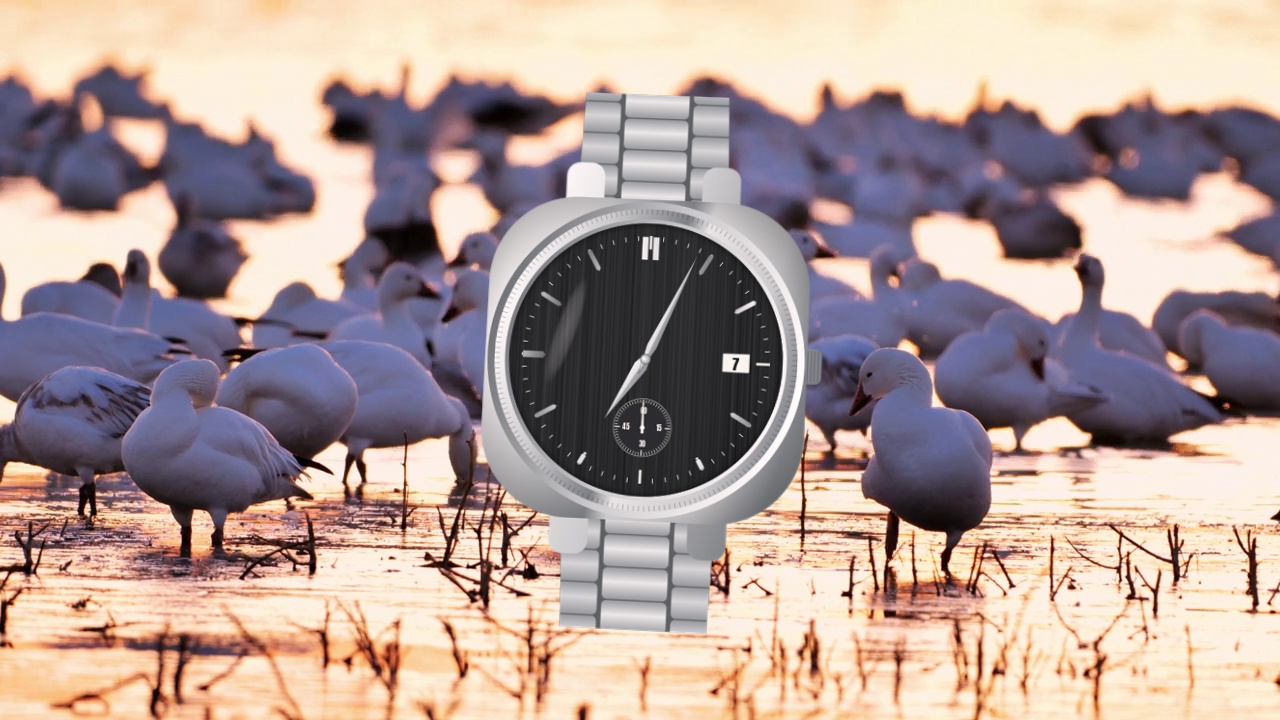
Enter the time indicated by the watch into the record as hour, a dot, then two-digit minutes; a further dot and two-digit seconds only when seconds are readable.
7.04
